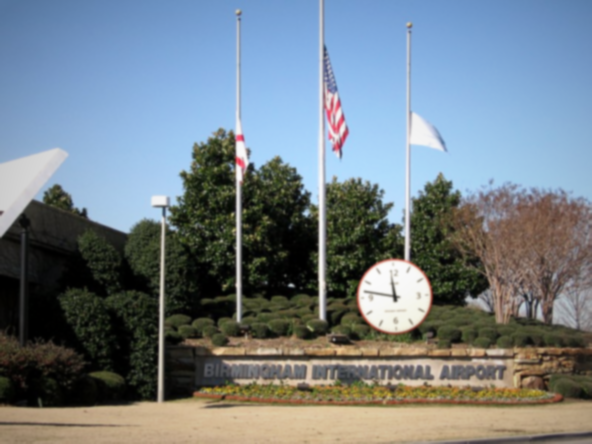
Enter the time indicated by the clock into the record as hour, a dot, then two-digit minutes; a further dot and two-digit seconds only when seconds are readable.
11.47
